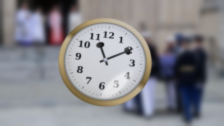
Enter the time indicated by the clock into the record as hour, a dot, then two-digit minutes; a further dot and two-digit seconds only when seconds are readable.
11.10
